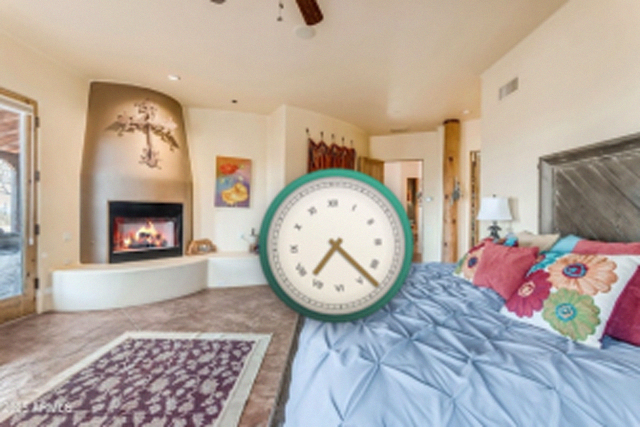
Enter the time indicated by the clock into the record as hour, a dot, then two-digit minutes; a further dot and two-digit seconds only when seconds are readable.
7.23
